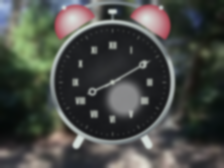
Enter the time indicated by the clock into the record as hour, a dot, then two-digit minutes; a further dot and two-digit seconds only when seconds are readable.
8.10
